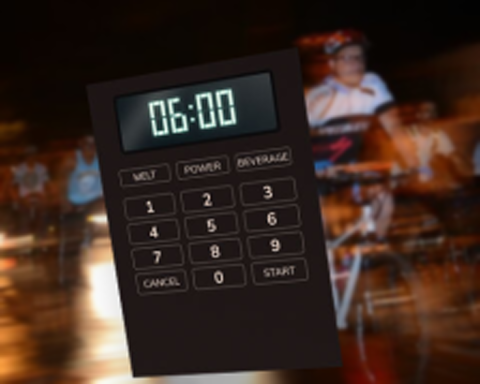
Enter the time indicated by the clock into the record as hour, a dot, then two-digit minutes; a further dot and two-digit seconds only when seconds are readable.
6.00
